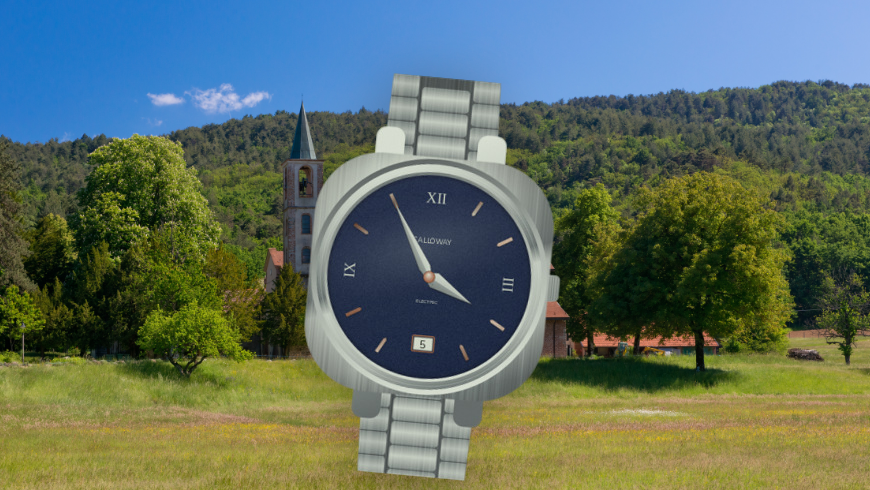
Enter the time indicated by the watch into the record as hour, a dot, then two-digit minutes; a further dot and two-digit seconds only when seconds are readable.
3.55
